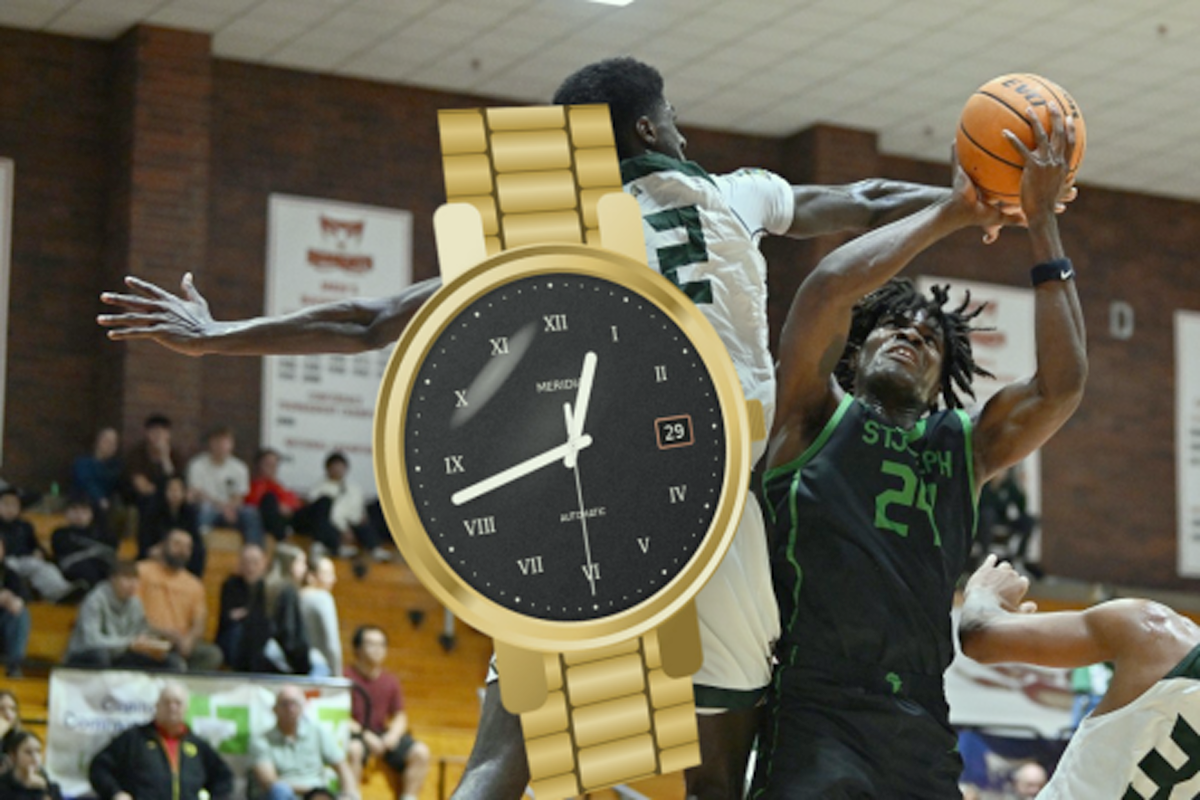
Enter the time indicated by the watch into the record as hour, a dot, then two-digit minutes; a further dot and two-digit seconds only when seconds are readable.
12.42.30
